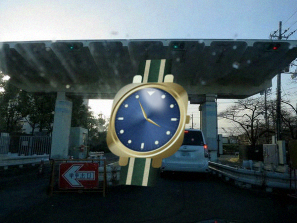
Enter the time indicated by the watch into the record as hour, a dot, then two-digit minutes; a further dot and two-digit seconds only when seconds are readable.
3.55
